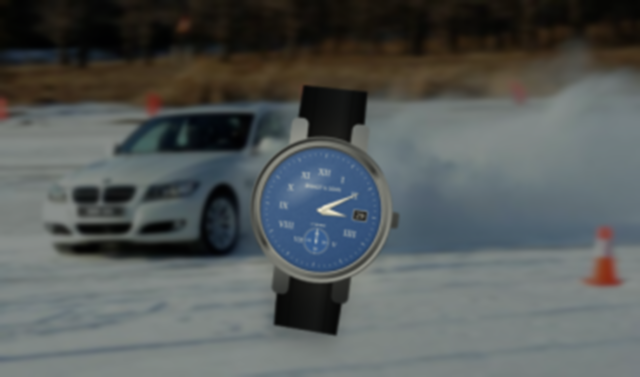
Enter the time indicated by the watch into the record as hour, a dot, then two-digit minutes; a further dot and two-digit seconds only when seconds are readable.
3.10
